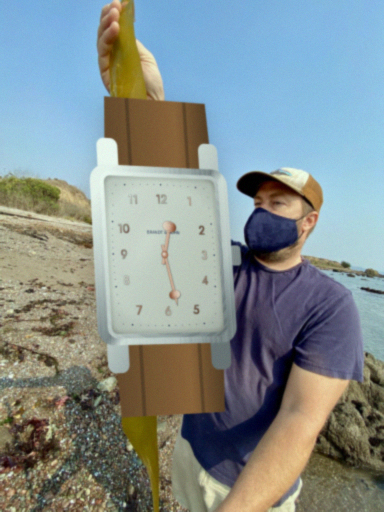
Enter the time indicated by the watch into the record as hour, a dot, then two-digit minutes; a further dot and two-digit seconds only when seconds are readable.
12.28
